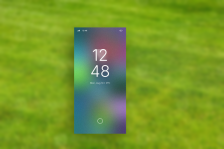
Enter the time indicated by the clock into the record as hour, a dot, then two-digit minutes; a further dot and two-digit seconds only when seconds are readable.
12.48
